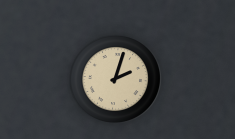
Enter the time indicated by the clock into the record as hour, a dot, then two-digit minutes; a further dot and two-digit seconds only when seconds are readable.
2.02
